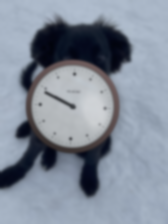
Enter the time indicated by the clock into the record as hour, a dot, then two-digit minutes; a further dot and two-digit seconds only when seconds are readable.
9.49
